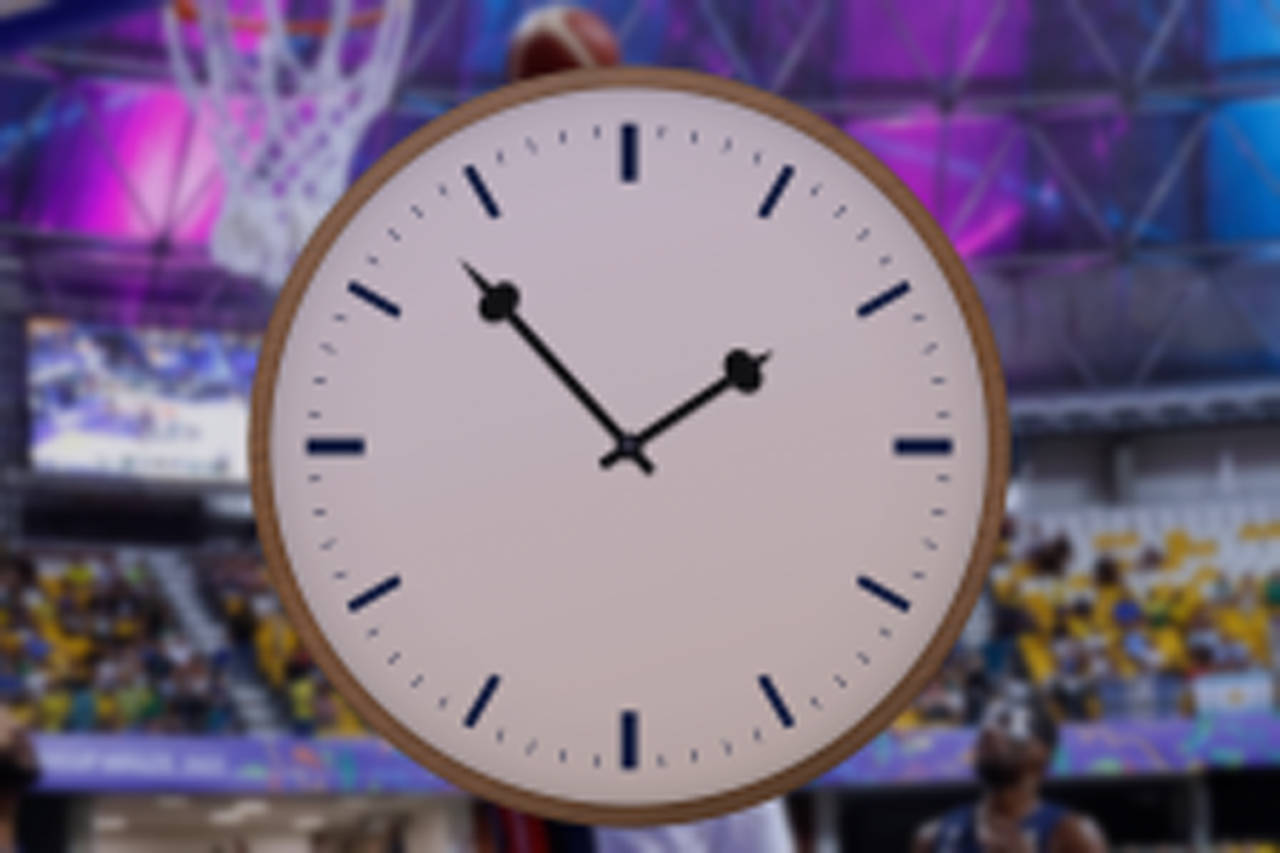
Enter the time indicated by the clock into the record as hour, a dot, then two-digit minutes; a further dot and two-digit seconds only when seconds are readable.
1.53
